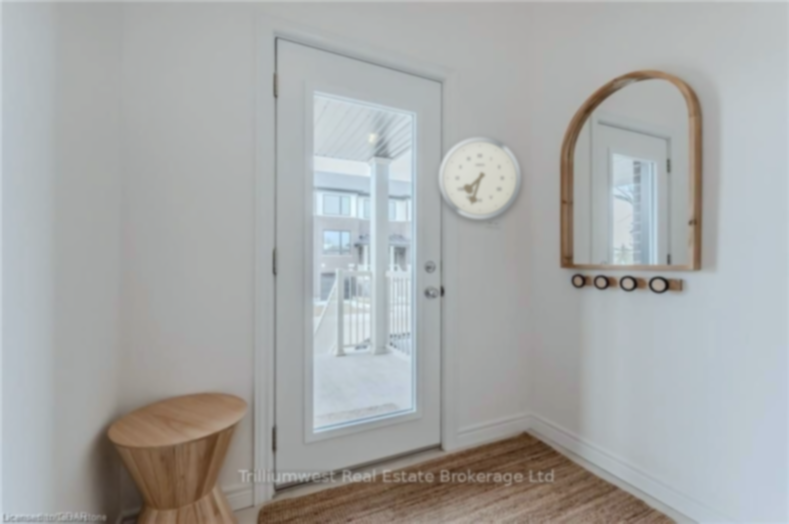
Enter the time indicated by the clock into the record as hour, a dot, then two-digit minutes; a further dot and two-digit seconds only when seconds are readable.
7.33
